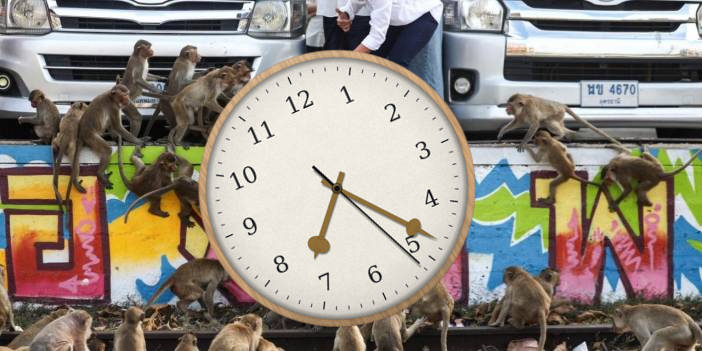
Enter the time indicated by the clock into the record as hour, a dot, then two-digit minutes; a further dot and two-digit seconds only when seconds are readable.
7.23.26
